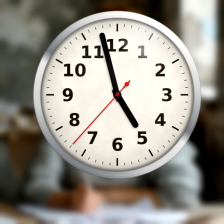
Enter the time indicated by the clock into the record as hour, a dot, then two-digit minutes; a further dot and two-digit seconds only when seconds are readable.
4.57.37
